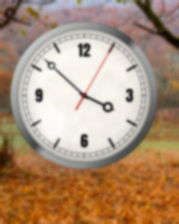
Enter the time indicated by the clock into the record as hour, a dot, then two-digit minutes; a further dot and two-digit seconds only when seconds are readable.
3.52.05
